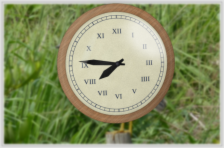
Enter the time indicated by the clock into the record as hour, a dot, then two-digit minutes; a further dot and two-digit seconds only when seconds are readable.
7.46
